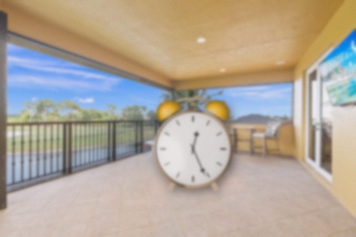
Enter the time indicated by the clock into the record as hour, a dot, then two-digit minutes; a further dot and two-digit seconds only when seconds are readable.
12.26
